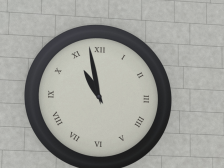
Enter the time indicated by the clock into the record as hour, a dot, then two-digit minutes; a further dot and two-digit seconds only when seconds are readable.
10.58
